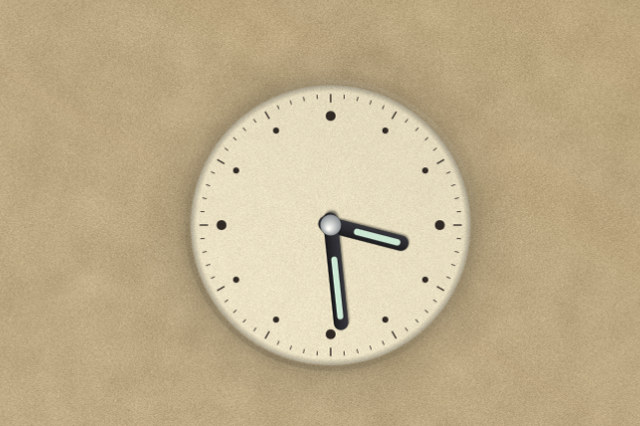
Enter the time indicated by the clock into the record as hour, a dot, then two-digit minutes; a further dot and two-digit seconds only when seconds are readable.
3.29
